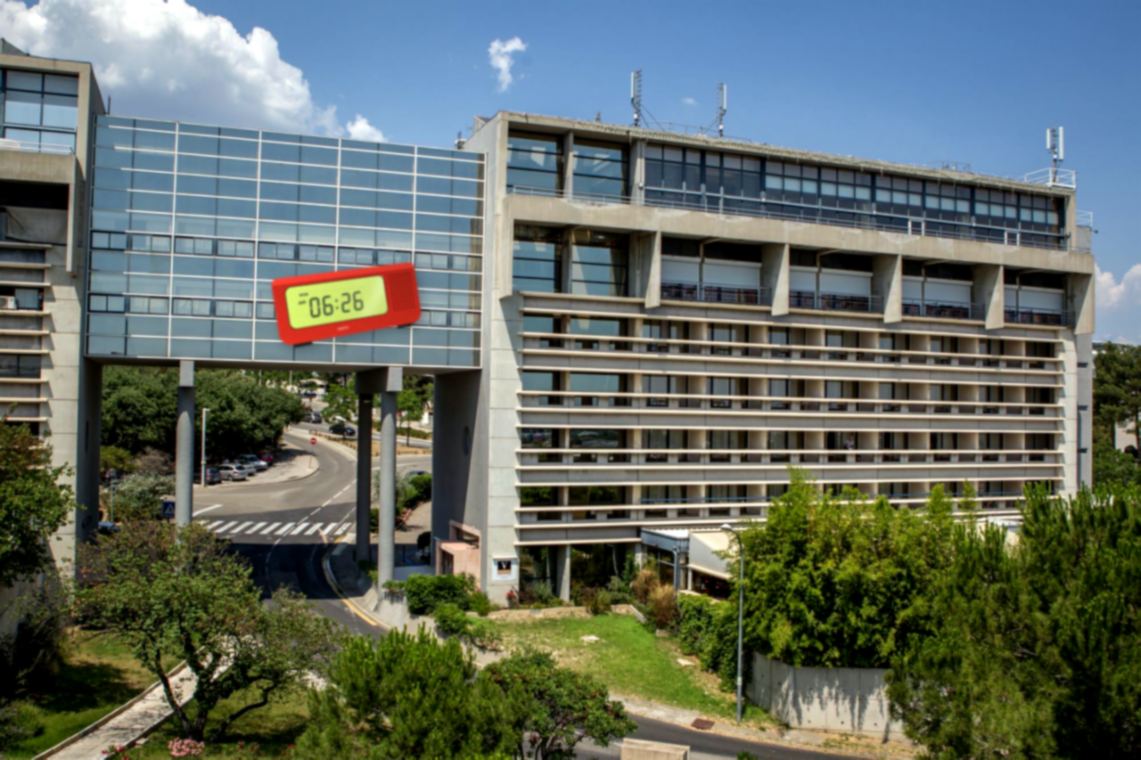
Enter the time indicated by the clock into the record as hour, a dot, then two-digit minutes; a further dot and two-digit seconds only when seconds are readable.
6.26
